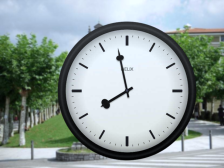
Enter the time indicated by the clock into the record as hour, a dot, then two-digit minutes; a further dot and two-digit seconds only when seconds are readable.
7.58
